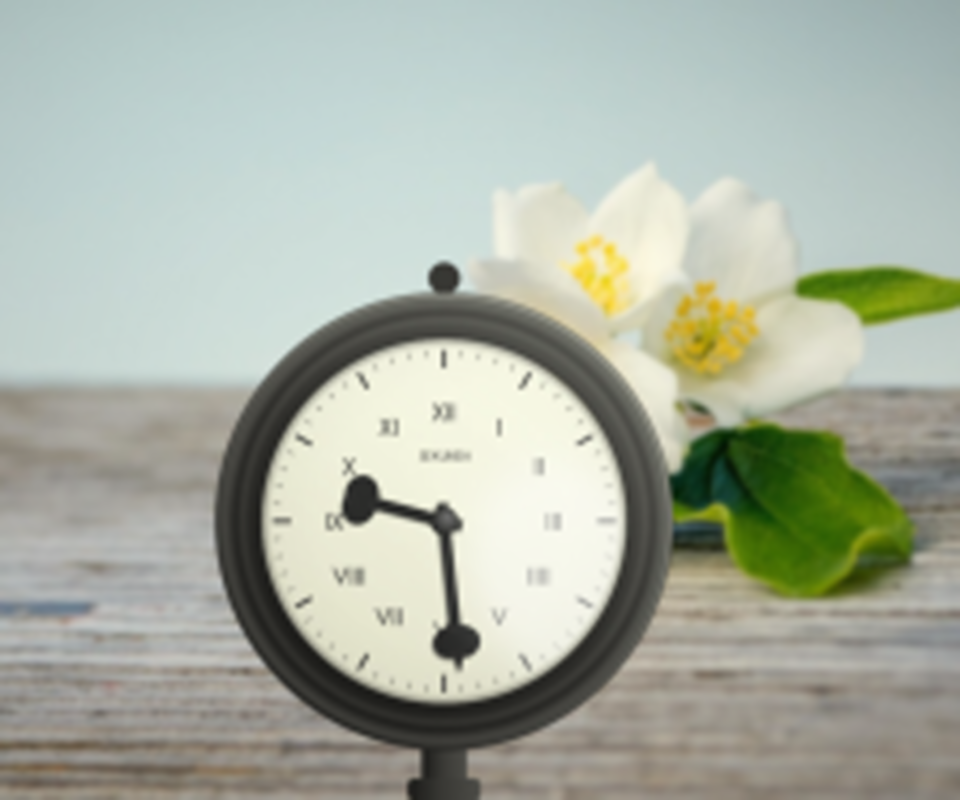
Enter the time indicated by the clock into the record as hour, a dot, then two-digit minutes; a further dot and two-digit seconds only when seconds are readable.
9.29
